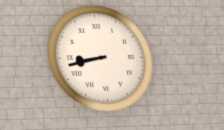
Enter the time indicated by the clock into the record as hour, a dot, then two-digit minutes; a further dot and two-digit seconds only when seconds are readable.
8.43
